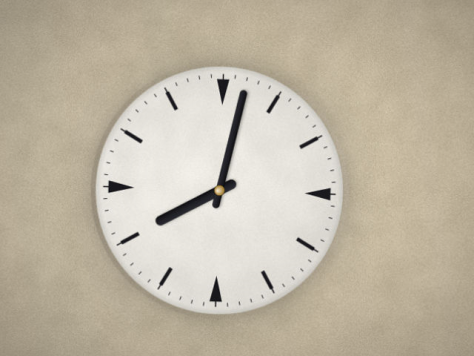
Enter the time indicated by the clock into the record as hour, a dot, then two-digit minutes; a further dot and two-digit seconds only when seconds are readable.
8.02
